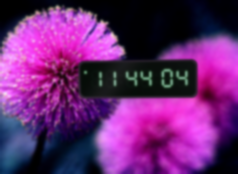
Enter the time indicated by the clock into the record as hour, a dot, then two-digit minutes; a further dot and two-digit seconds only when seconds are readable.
11.44.04
